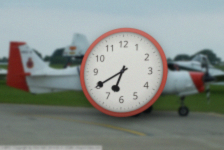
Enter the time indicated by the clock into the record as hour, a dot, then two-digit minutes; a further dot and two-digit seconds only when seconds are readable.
6.40
